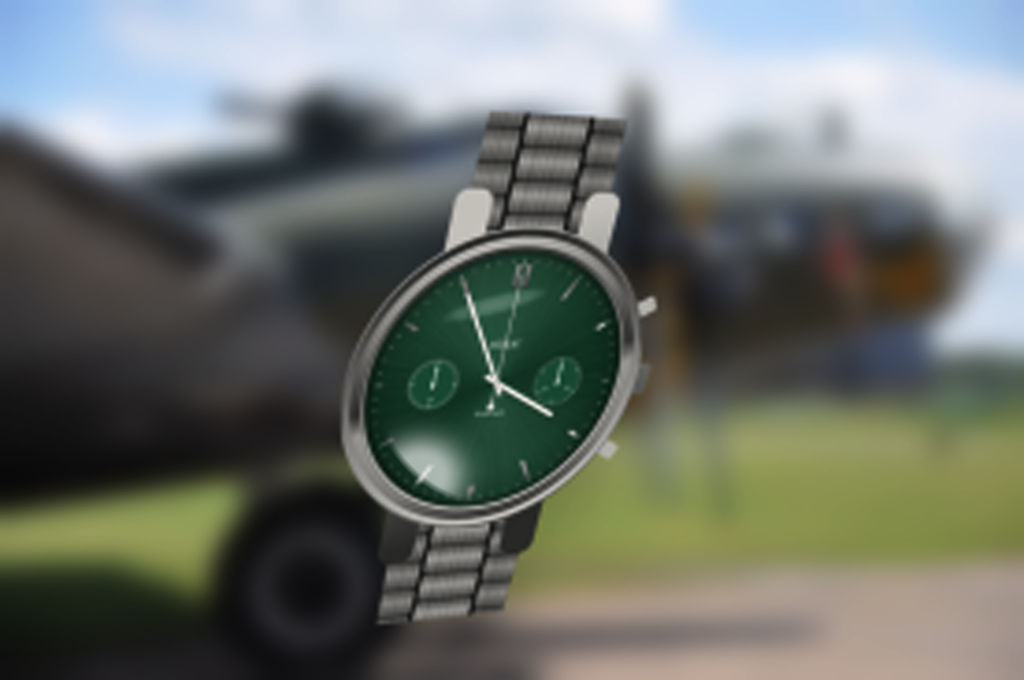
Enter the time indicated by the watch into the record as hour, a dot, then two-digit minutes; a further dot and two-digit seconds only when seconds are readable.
3.55
